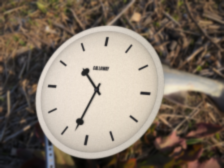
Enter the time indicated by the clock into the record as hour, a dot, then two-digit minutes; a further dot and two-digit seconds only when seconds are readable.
10.33
